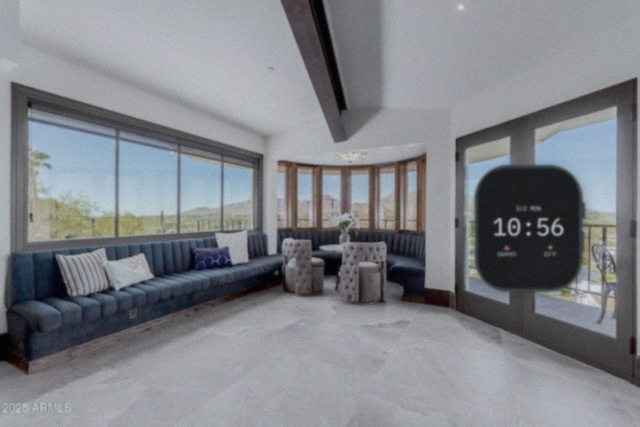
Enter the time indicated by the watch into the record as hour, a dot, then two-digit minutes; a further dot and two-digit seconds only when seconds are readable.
10.56
